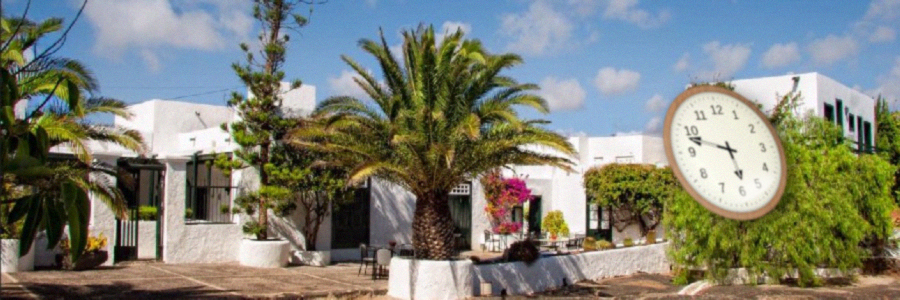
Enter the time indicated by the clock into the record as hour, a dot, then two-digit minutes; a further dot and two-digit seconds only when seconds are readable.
5.48
